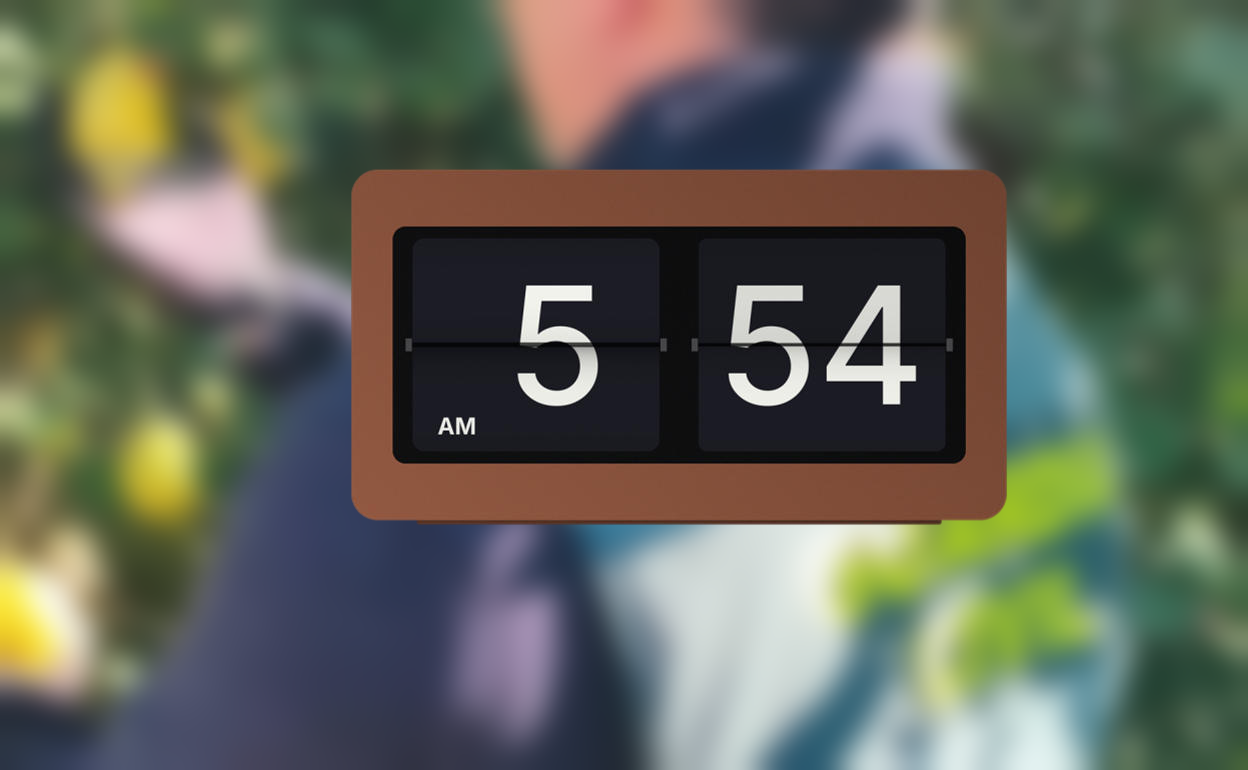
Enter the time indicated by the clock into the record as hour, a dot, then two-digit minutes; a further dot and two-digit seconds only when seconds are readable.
5.54
